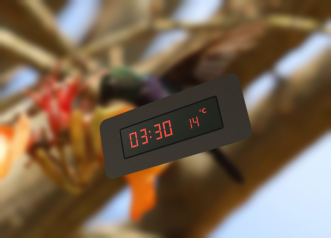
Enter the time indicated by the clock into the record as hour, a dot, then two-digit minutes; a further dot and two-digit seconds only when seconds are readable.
3.30
